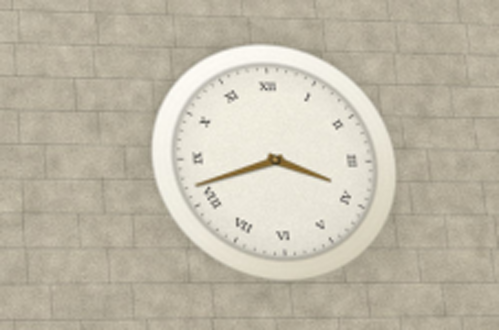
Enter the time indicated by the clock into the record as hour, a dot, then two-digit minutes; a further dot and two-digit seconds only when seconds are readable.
3.42
